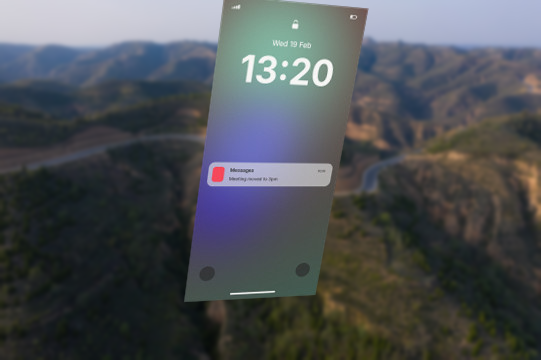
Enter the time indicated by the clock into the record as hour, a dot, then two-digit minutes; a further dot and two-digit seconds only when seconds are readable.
13.20
